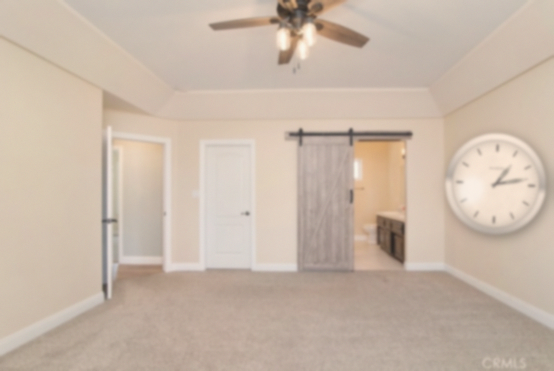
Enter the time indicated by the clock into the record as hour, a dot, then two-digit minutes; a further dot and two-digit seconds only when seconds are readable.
1.13
